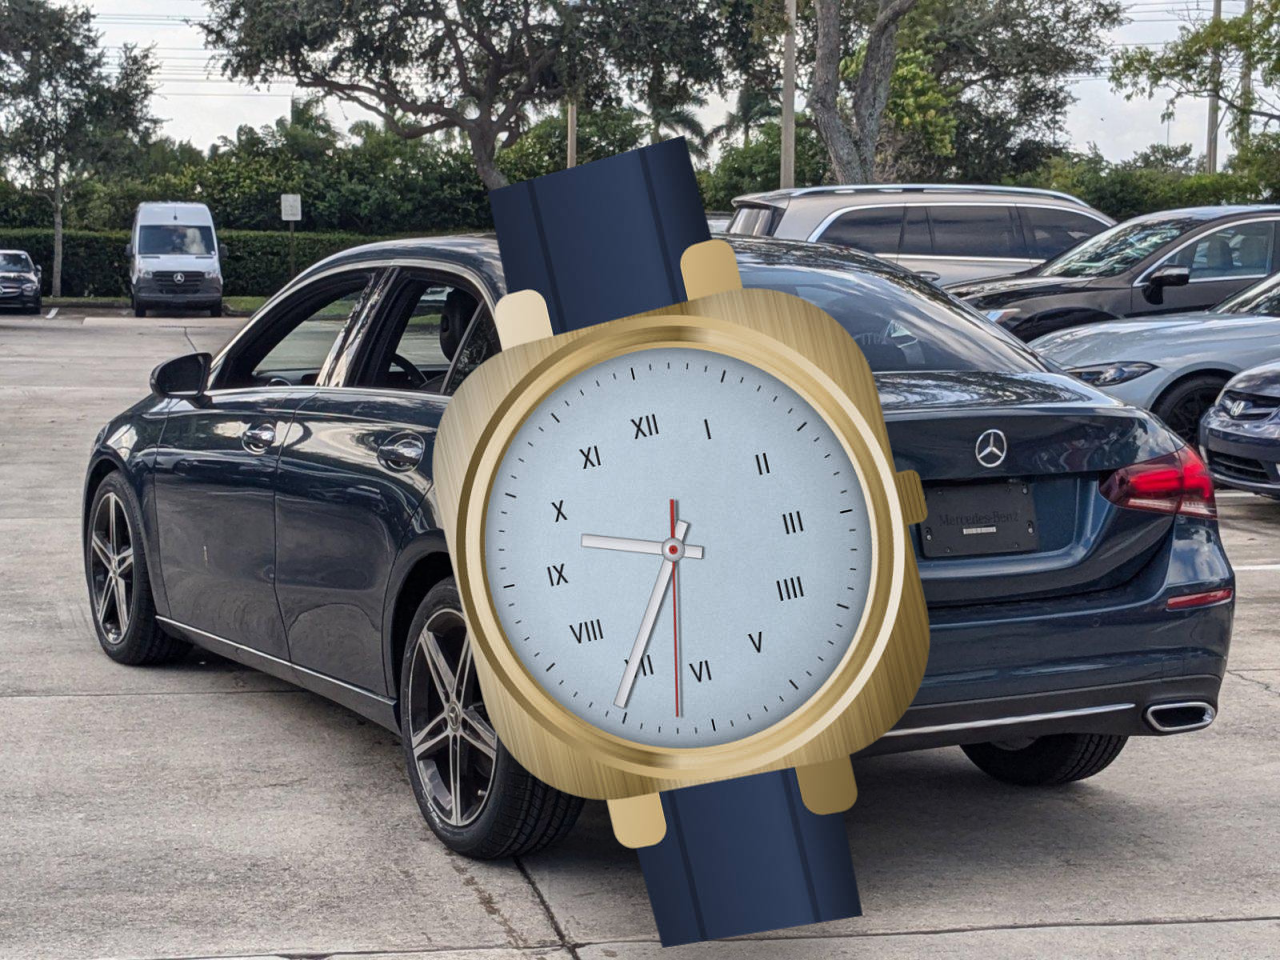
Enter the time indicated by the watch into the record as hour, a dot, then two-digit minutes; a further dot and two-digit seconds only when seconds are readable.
9.35.32
